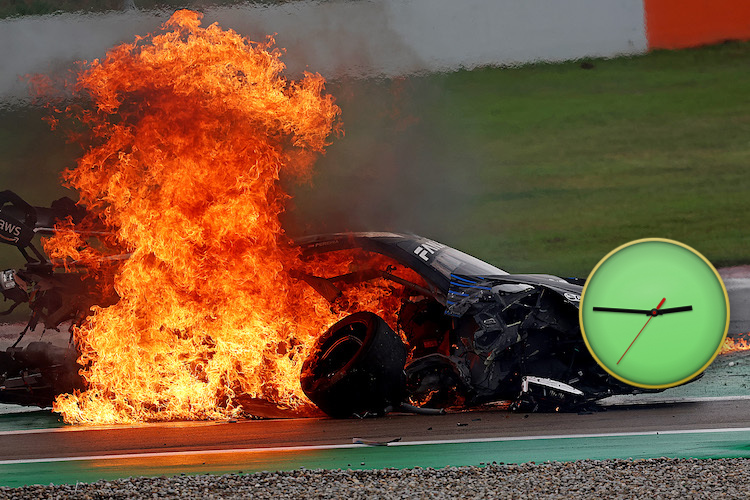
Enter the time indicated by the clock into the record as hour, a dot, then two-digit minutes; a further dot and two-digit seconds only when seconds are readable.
2.45.36
